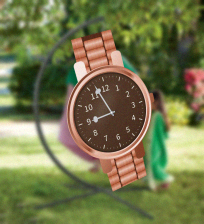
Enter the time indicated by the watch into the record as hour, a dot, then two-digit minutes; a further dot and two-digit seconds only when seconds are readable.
8.57
